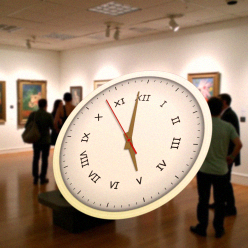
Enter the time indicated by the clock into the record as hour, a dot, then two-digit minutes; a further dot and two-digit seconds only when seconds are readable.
4.58.53
